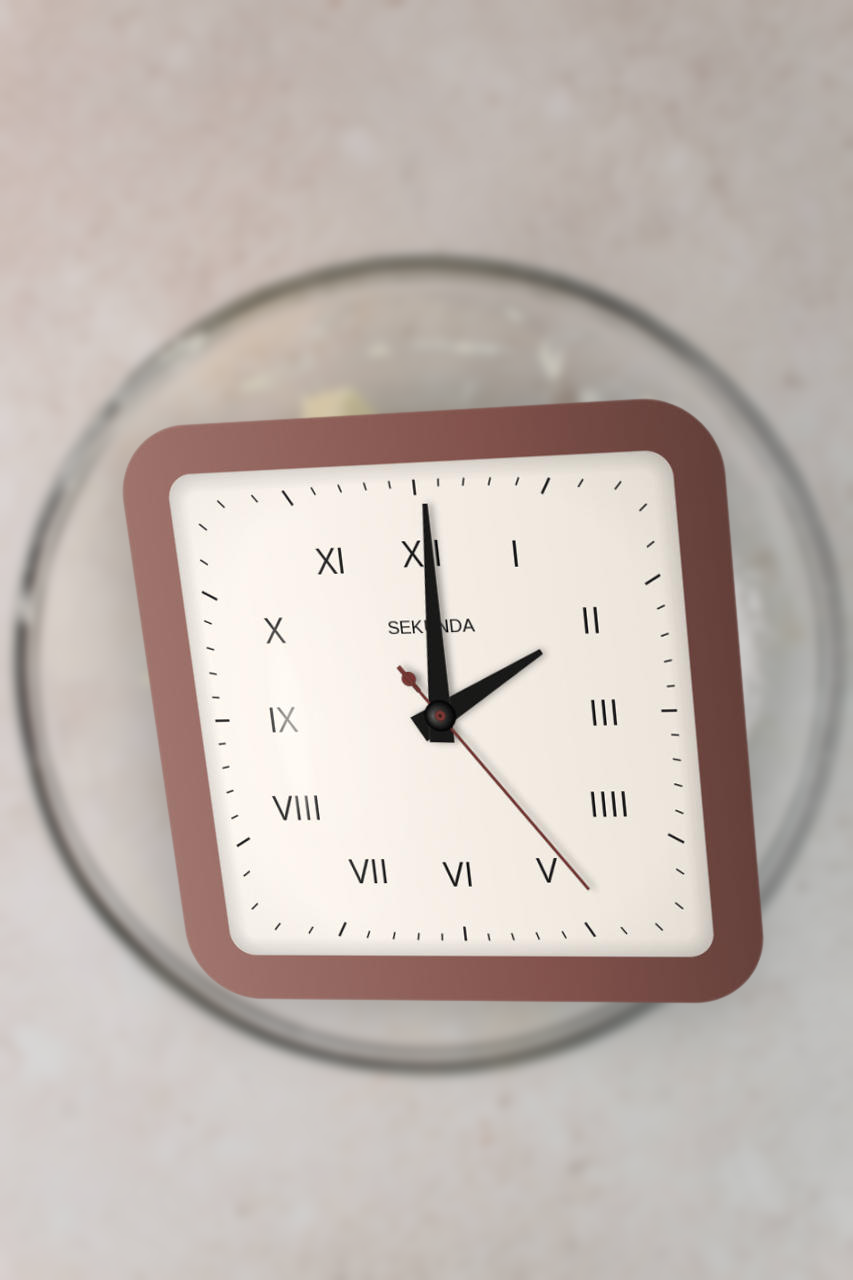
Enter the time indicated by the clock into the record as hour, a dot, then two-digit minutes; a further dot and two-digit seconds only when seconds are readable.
2.00.24
